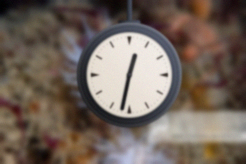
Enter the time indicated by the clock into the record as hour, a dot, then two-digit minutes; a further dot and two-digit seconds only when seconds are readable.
12.32
